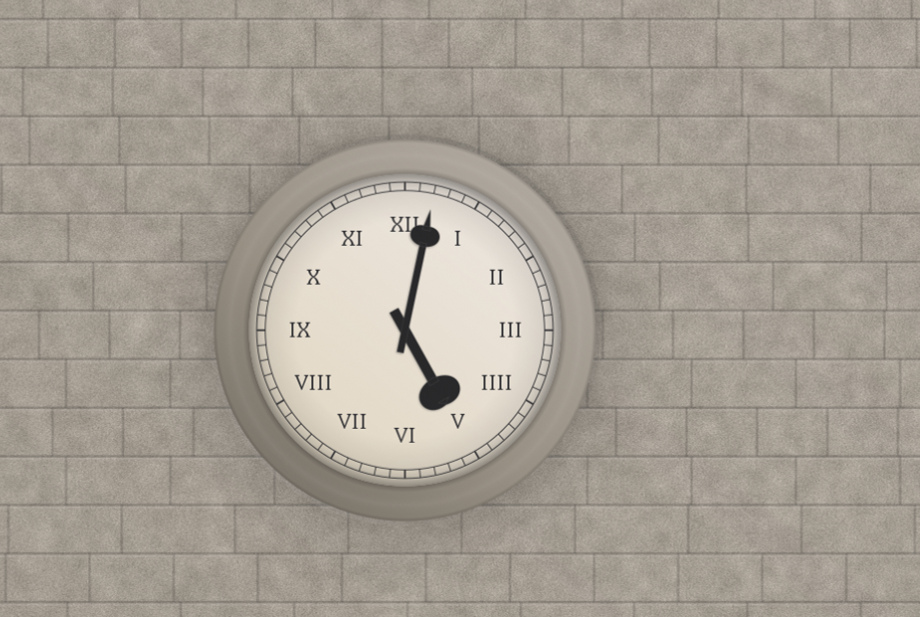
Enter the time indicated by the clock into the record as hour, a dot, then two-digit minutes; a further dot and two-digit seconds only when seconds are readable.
5.02
